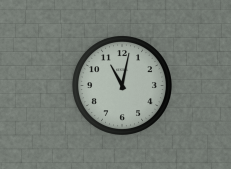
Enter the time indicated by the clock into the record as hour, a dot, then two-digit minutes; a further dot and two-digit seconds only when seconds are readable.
11.02
